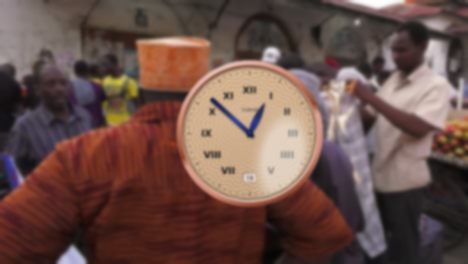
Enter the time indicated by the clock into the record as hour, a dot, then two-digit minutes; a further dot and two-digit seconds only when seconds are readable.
12.52
